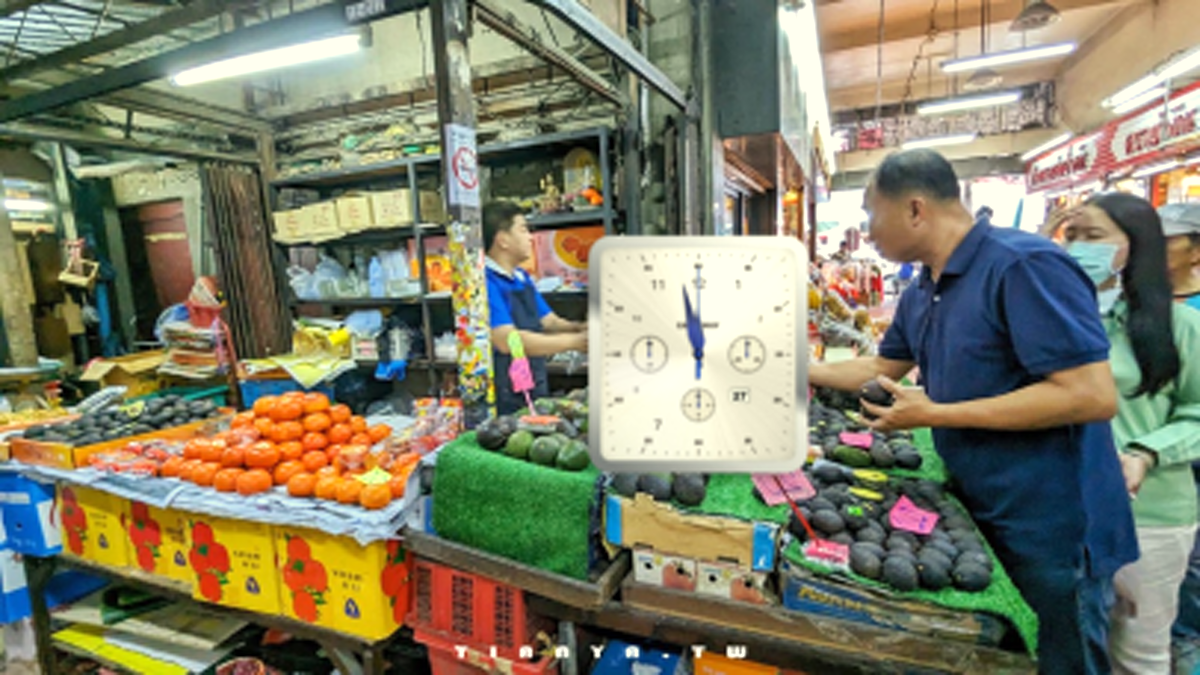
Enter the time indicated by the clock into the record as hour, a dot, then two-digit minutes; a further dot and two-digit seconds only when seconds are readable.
11.58
